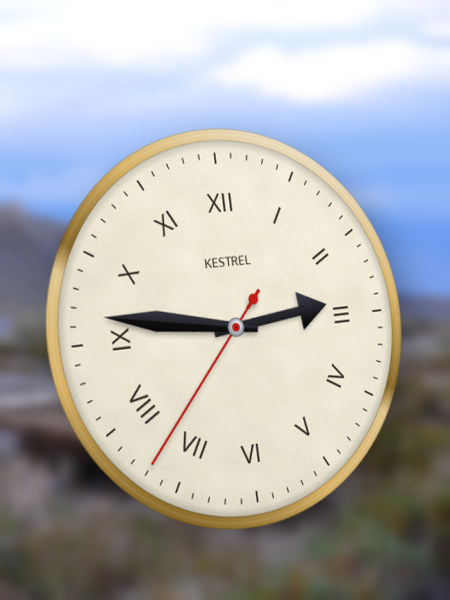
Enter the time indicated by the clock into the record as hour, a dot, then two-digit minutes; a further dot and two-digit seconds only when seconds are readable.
2.46.37
